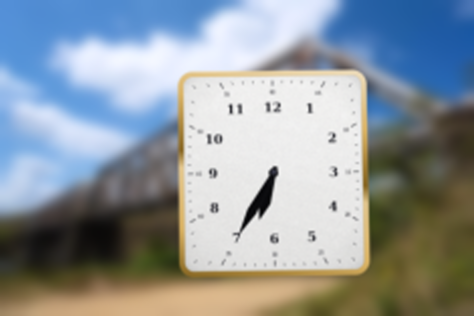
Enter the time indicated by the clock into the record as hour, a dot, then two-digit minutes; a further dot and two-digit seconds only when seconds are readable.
6.35
